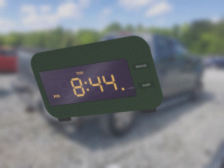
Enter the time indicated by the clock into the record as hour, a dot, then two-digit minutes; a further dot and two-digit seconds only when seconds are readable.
8.44
